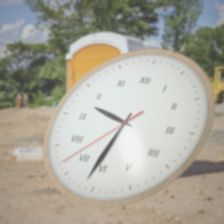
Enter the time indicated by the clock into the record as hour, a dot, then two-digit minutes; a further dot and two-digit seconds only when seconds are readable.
9.31.37
